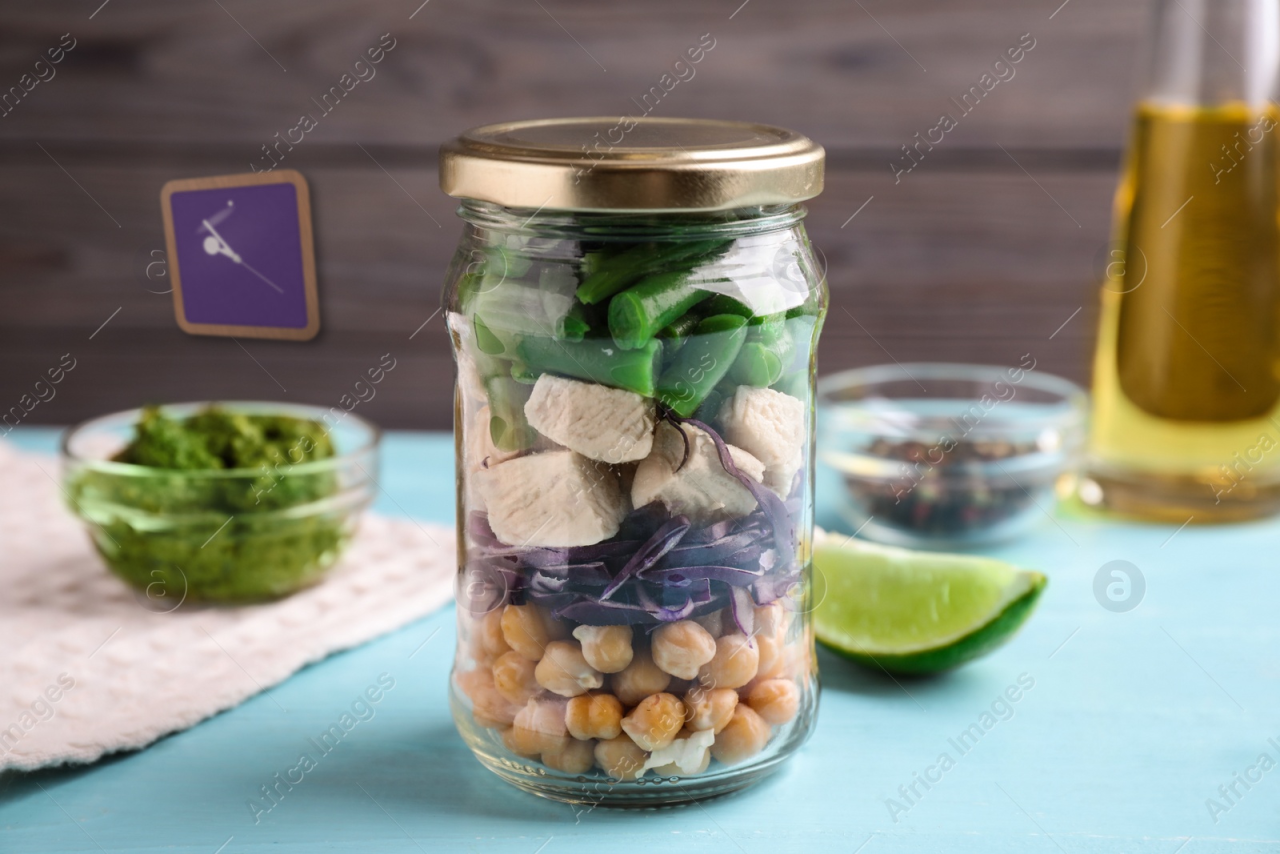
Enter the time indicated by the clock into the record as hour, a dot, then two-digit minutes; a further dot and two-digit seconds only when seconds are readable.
9.53.21
